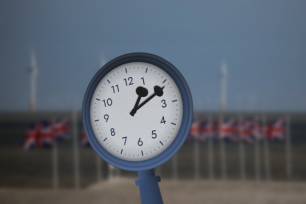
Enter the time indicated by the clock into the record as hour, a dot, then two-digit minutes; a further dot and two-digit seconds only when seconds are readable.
1.11
